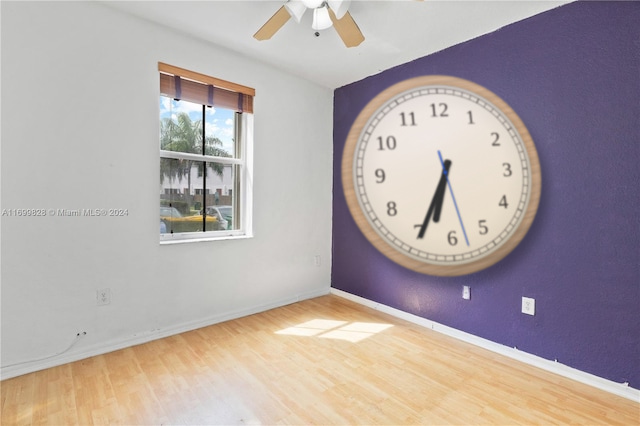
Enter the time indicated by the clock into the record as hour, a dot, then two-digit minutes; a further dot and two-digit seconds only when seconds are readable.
6.34.28
